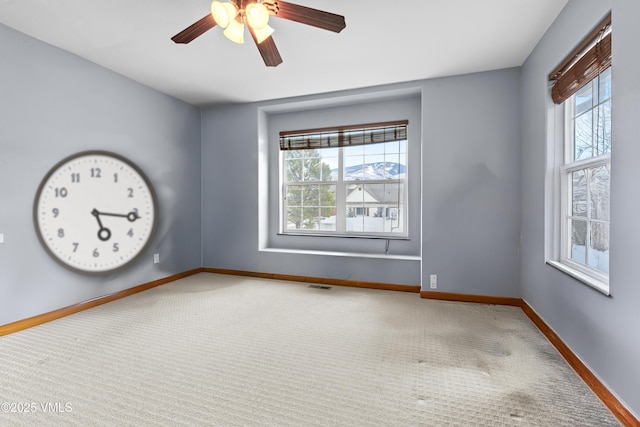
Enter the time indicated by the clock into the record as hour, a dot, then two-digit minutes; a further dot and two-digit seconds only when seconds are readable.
5.16
